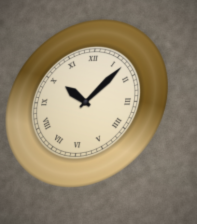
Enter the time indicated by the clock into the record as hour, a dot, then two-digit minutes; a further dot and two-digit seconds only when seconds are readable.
10.07
